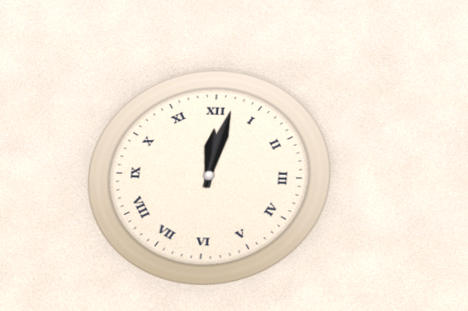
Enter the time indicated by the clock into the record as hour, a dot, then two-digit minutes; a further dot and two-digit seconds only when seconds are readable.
12.02
